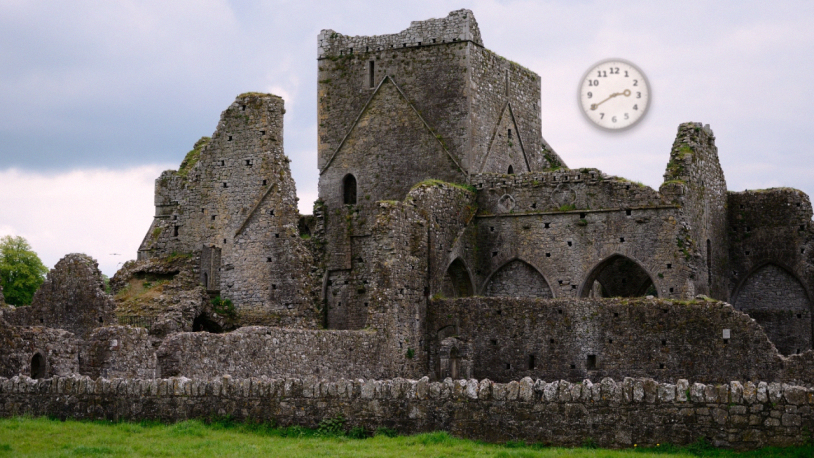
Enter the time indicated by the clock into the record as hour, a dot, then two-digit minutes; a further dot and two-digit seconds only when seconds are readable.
2.40
